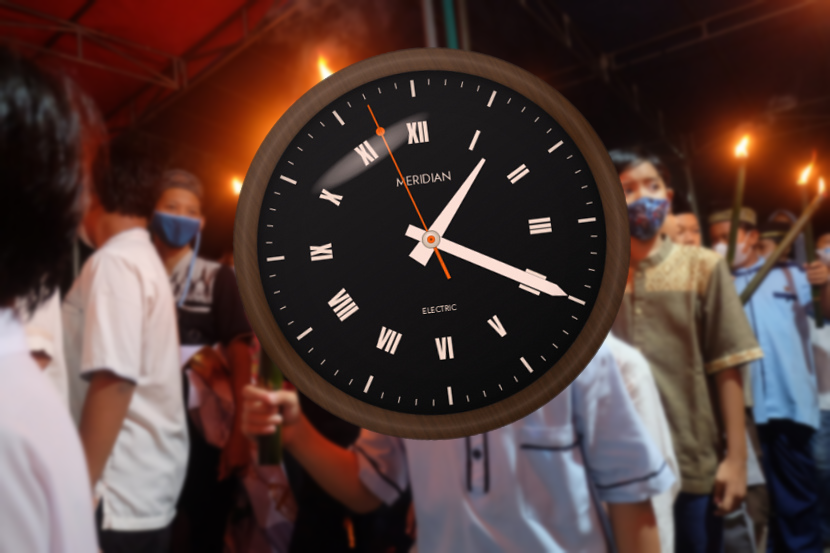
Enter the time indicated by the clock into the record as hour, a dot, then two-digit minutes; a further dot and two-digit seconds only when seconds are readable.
1.19.57
